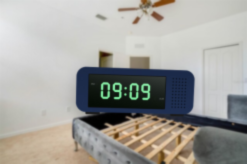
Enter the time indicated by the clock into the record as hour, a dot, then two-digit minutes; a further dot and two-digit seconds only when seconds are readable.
9.09
